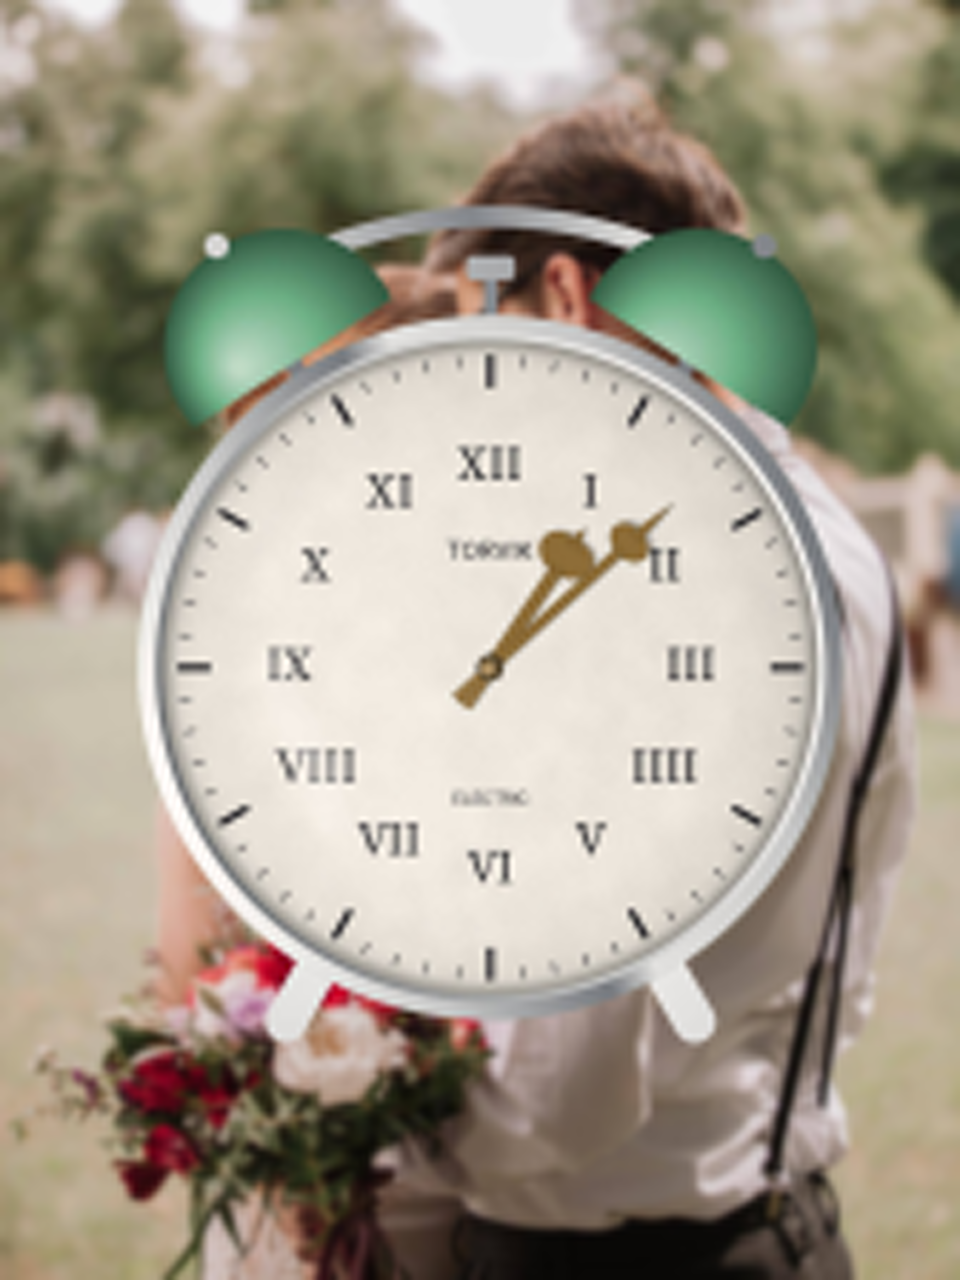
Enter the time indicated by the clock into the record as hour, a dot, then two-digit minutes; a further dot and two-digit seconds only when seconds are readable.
1.08
